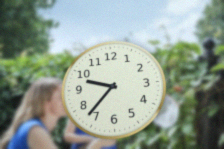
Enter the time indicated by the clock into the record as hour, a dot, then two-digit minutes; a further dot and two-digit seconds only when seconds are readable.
9.37
